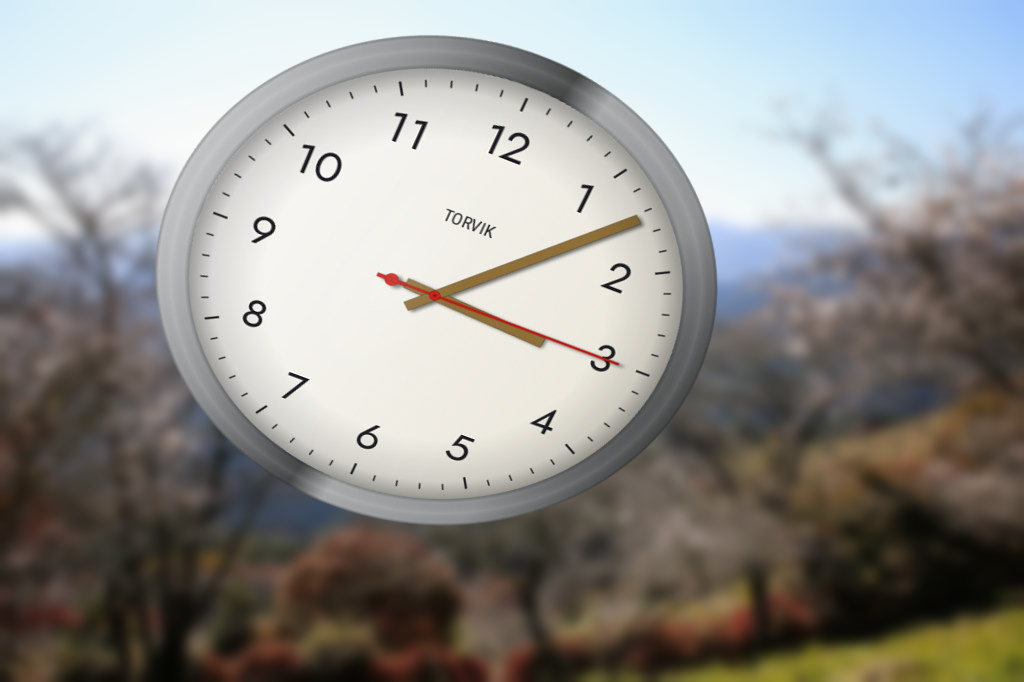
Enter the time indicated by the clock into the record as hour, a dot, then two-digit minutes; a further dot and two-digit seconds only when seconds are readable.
3.07.15
